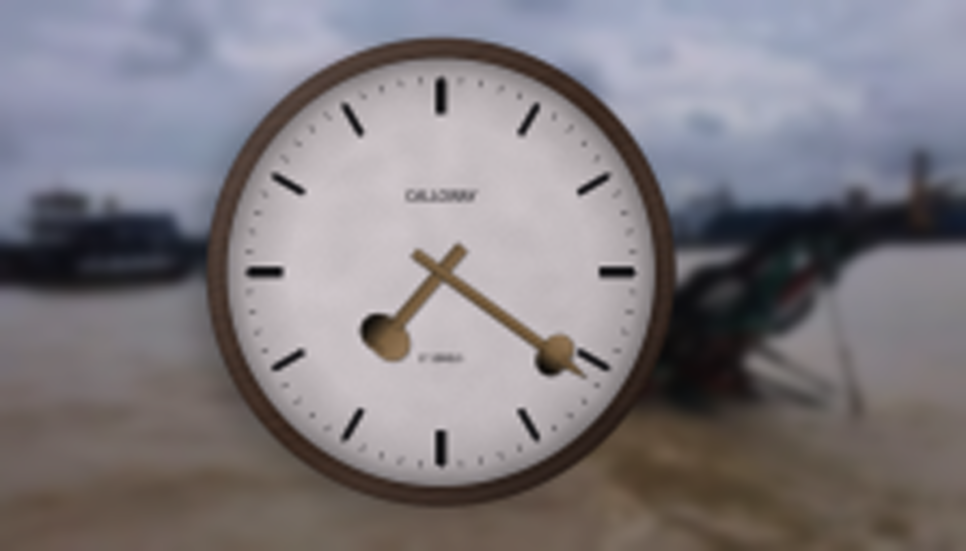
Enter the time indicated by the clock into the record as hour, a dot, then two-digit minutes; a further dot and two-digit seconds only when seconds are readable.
7.21
